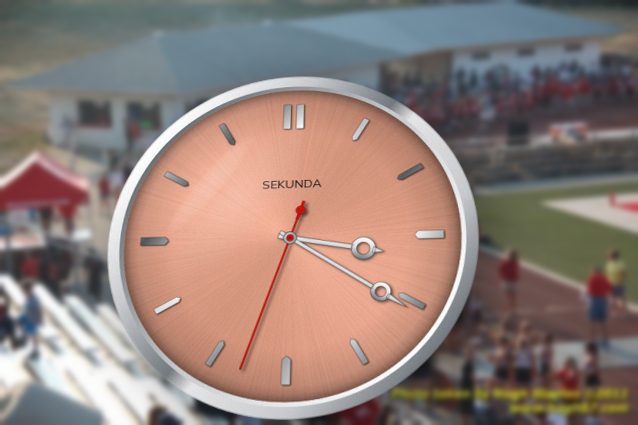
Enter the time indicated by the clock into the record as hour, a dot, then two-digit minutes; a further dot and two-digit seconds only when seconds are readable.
3.20.33
